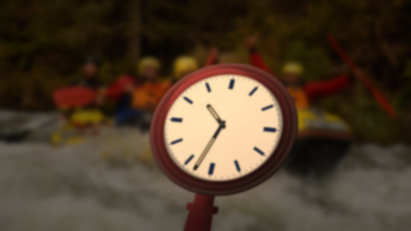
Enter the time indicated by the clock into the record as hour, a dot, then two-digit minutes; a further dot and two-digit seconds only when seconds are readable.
10.33
